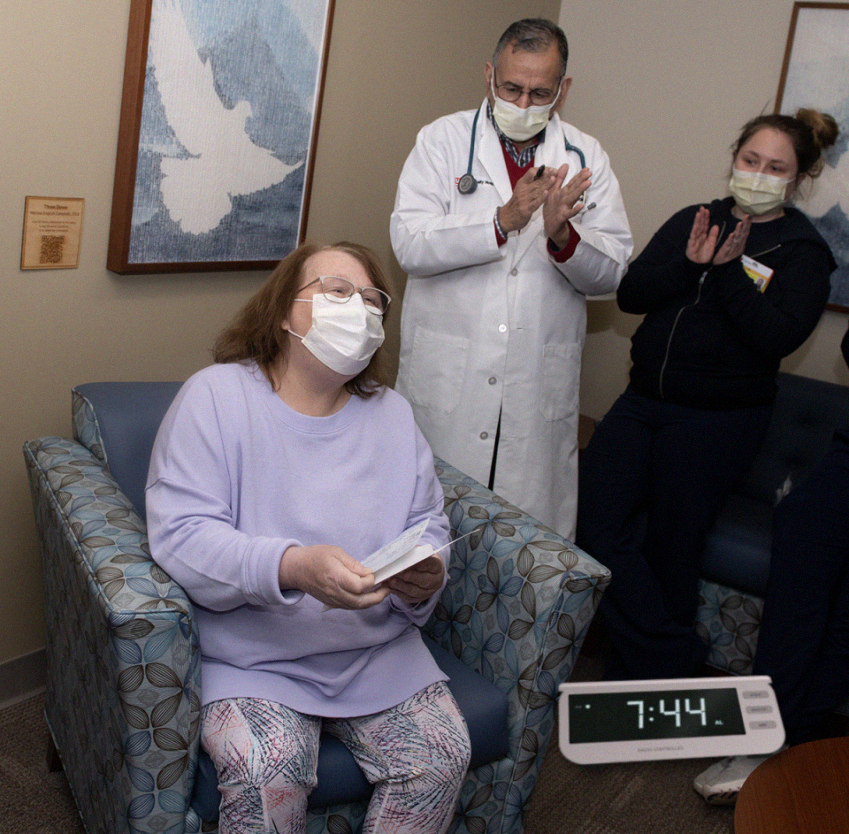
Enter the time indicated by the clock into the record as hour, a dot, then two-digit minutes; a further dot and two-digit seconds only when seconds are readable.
7.44
